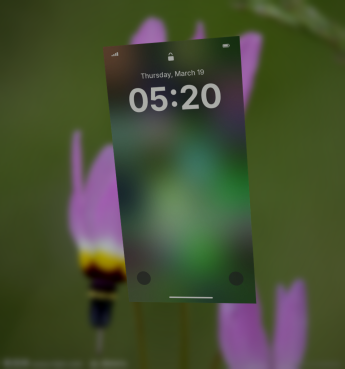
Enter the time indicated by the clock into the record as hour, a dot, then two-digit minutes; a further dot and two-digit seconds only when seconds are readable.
5.20
